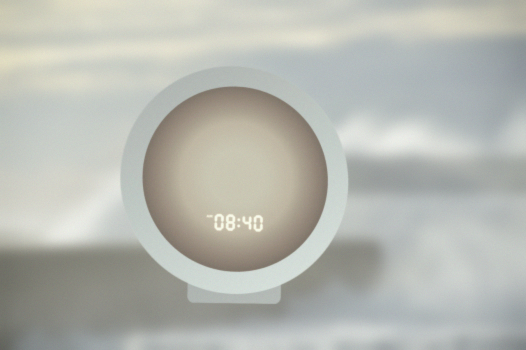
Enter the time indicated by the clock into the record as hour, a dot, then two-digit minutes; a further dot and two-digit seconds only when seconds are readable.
8.40
